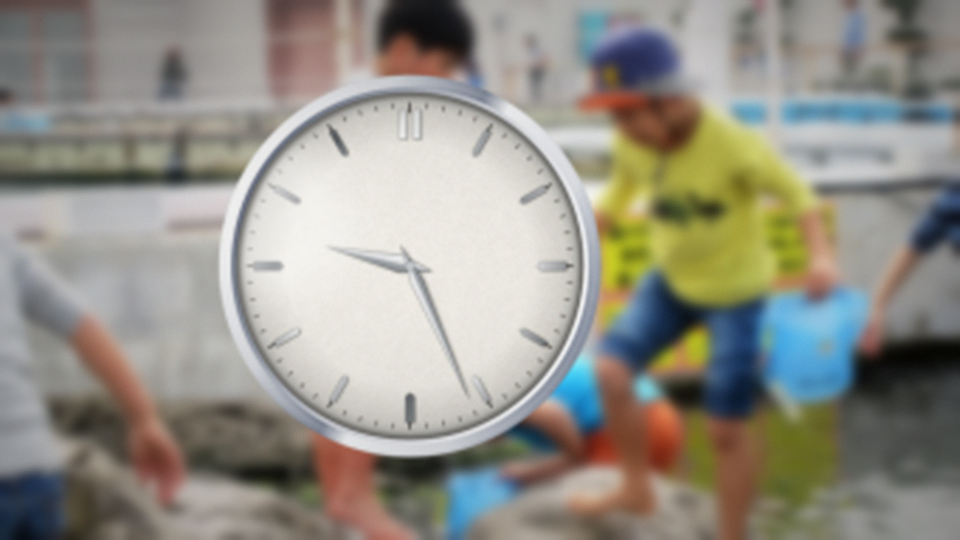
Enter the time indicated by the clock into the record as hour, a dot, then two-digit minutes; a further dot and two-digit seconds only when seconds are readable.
9.26
